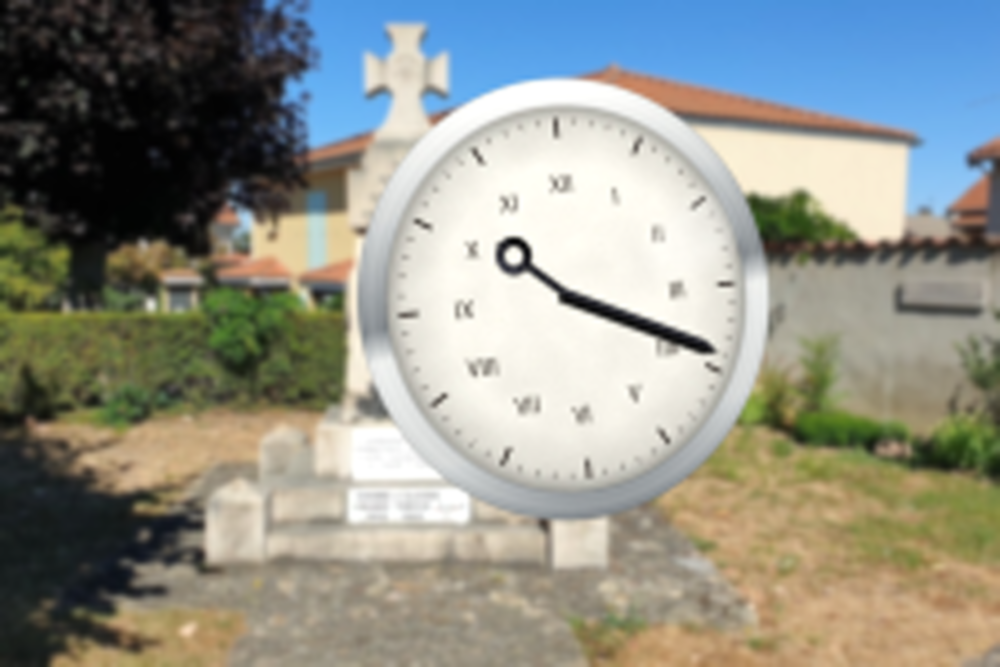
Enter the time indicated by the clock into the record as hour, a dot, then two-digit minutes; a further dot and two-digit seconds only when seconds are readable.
10.19
